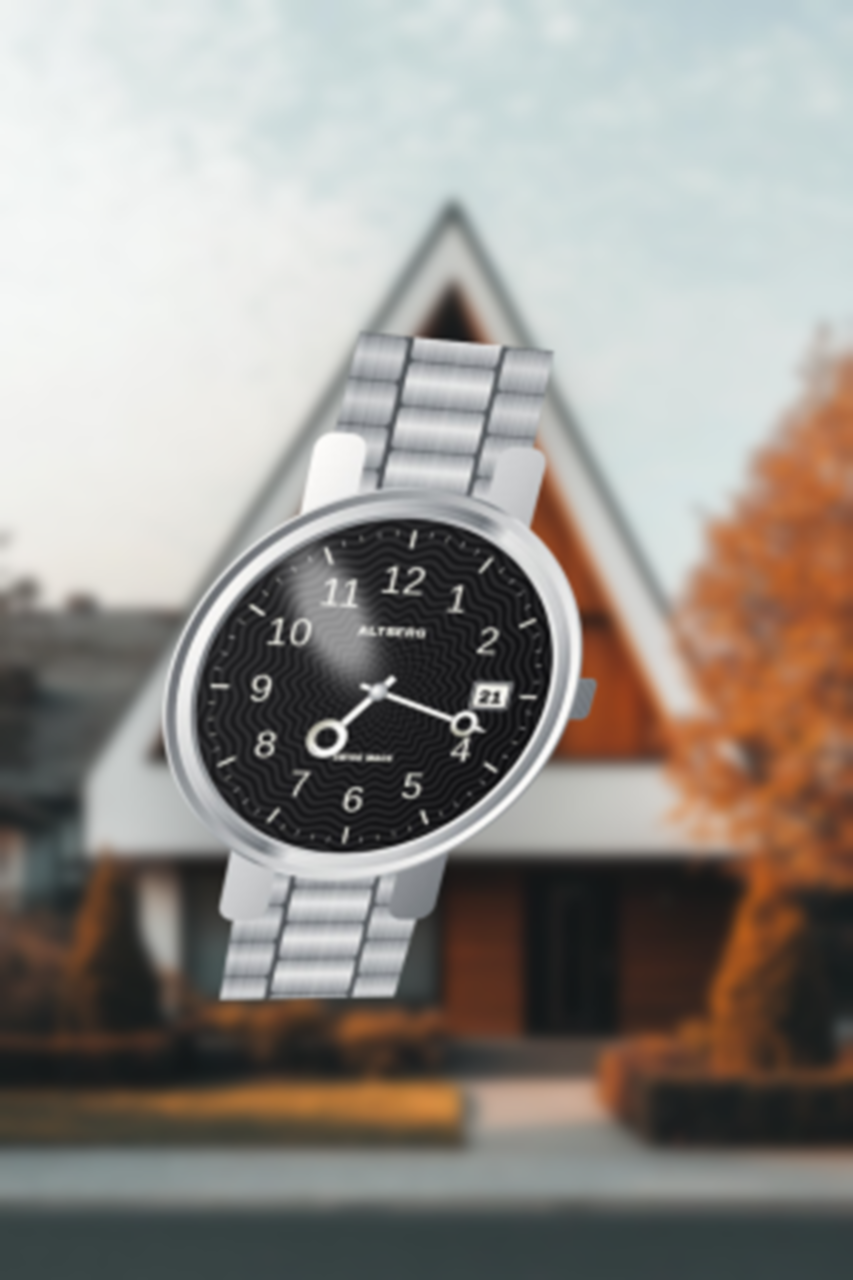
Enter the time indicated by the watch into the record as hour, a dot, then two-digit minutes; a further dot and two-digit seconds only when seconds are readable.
7.18
